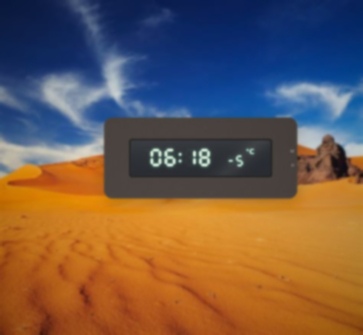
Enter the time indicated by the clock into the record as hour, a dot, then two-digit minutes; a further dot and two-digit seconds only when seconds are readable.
6.18
